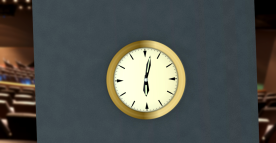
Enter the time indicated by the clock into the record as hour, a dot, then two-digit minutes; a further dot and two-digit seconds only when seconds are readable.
6.02
